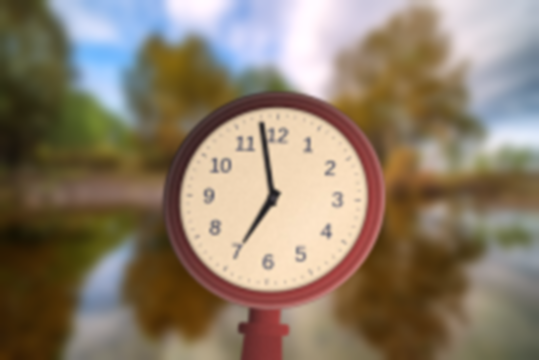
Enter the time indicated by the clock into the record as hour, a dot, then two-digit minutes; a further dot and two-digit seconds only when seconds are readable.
6.58
